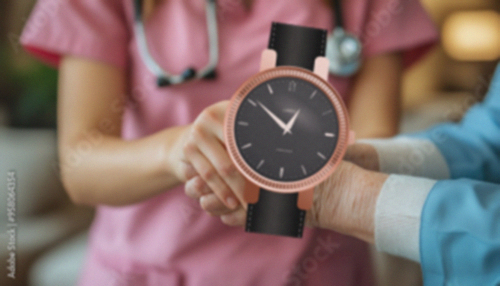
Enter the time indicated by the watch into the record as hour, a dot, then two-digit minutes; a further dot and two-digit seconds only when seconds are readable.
12.51
